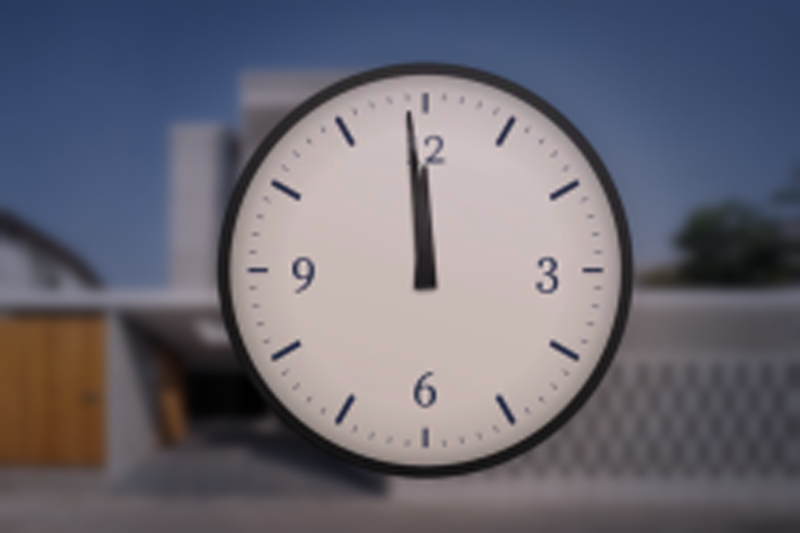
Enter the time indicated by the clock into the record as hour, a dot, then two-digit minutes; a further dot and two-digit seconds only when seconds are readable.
11.59
